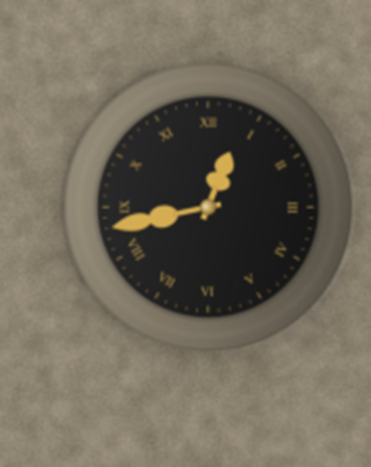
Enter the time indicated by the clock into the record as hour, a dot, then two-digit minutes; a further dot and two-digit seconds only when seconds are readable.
12.43
